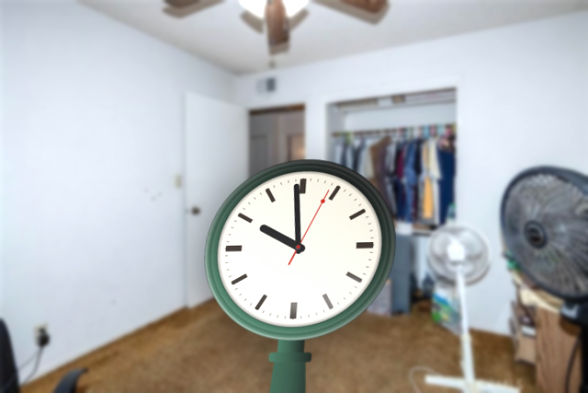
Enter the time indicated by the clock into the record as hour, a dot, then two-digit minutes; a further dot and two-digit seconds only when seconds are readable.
9.59.04
